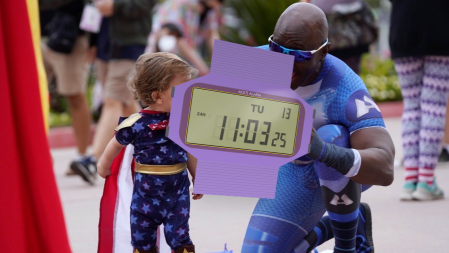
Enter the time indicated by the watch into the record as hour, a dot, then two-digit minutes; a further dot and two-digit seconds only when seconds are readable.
11.03.25
